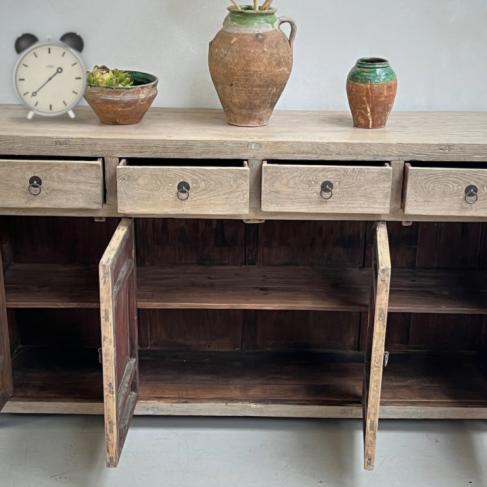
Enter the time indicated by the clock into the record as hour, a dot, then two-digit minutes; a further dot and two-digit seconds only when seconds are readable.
1.38
